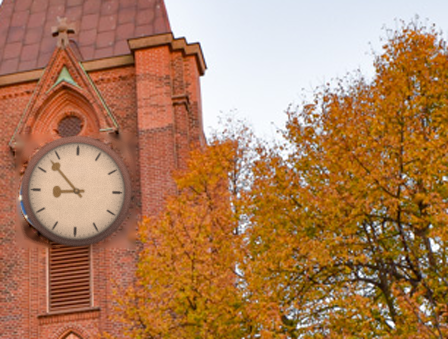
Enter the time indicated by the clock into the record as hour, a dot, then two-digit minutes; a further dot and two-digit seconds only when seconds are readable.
8.53
